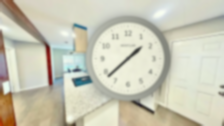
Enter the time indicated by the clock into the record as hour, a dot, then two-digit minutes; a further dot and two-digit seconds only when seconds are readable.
1.38
